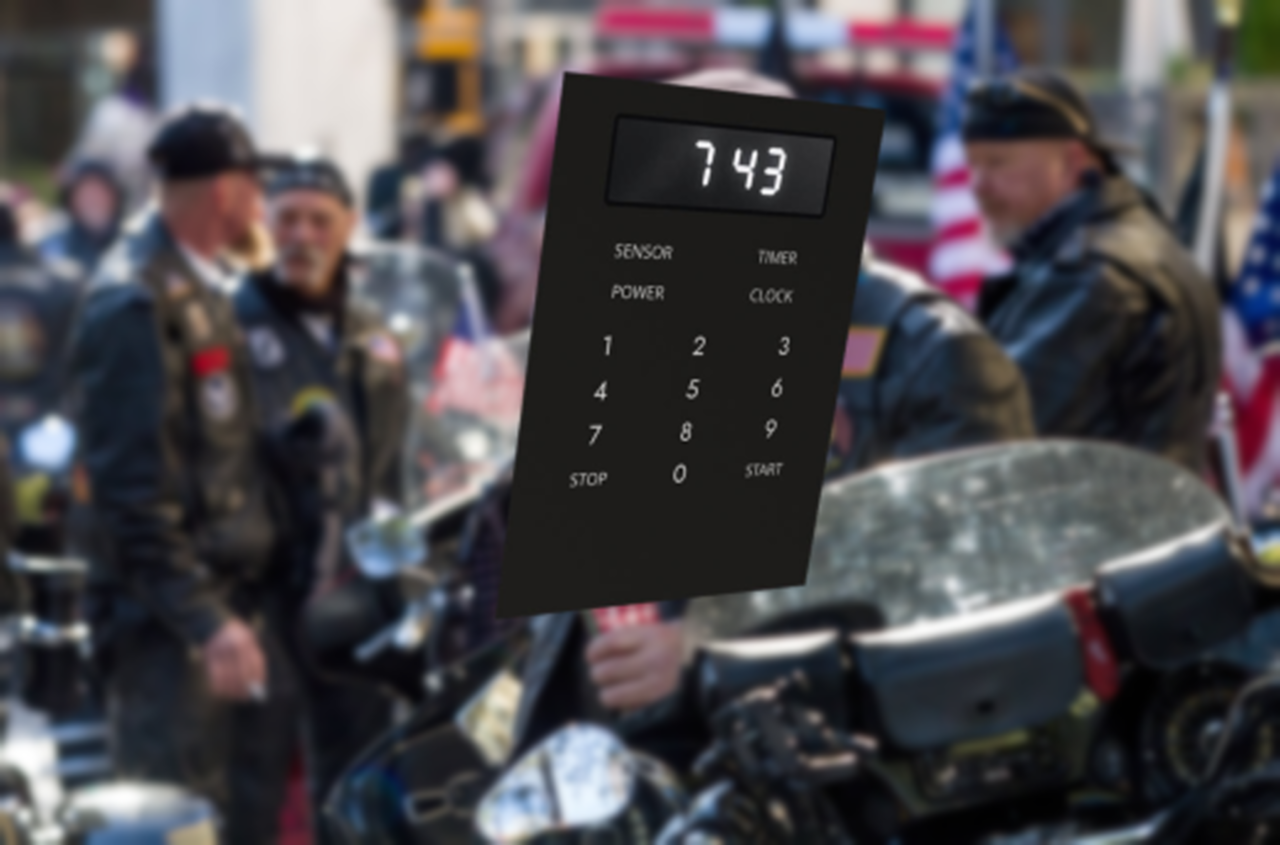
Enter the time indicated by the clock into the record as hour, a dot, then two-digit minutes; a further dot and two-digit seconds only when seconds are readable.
7.43
